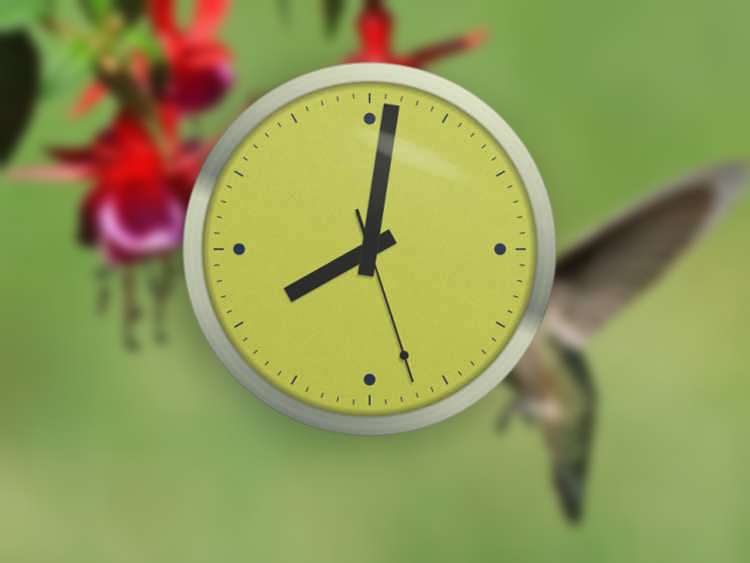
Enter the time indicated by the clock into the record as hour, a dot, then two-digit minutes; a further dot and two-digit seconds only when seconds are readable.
8.01.27
